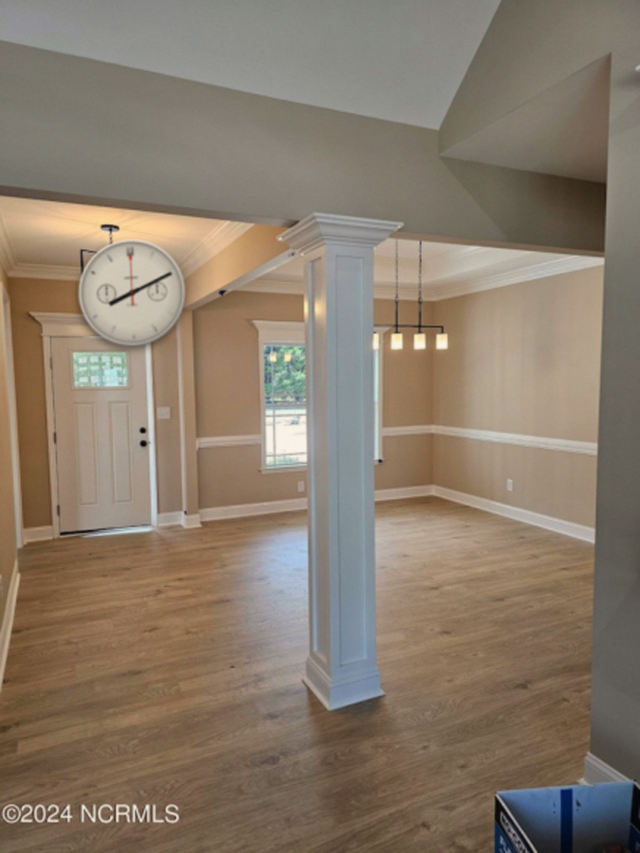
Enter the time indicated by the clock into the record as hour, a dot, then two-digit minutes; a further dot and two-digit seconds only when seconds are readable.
8.11
